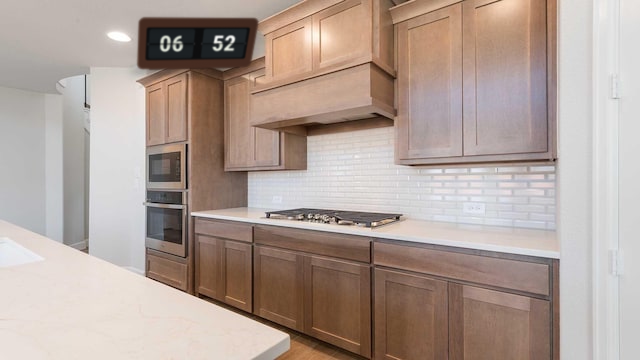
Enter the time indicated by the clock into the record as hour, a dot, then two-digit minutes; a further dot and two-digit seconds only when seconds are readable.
6.52
